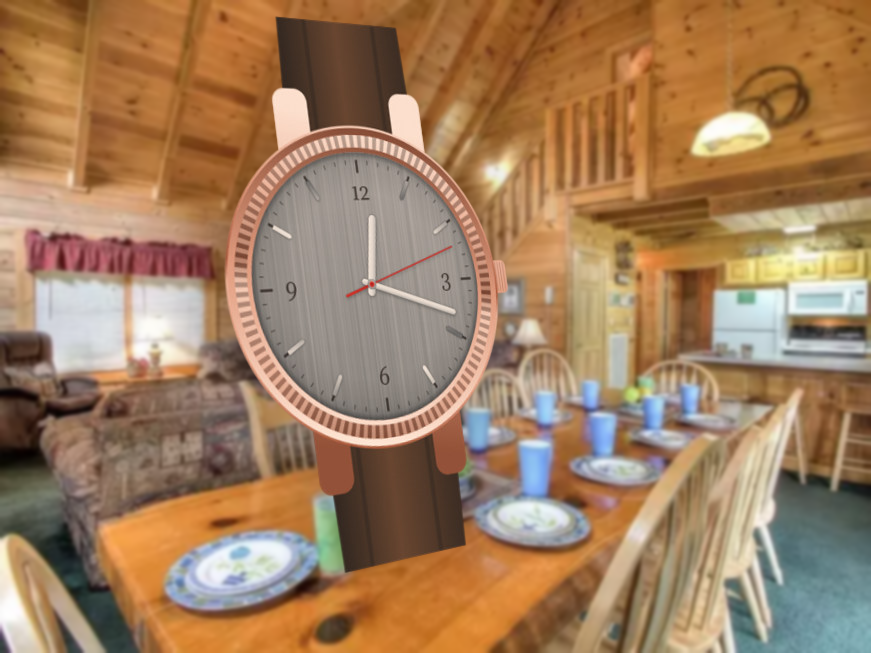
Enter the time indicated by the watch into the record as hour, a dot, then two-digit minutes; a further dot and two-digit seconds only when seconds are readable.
12.18.12
